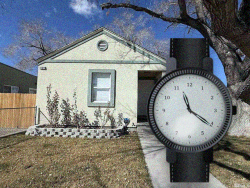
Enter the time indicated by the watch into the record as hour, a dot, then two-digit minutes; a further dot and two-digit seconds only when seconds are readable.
11.21
